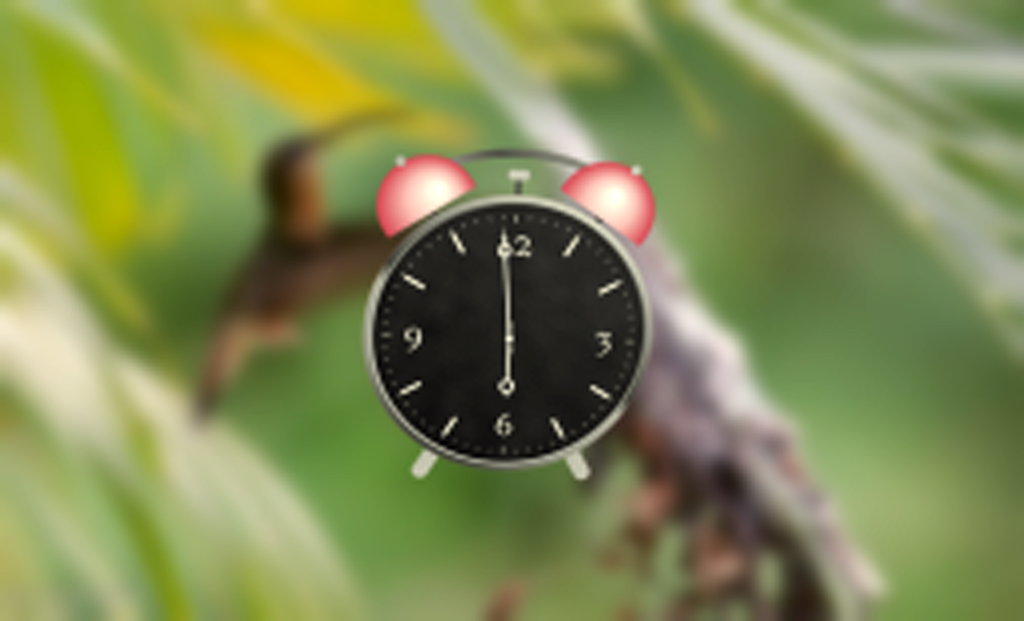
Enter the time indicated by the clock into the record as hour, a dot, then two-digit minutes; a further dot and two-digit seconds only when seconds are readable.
5.59
